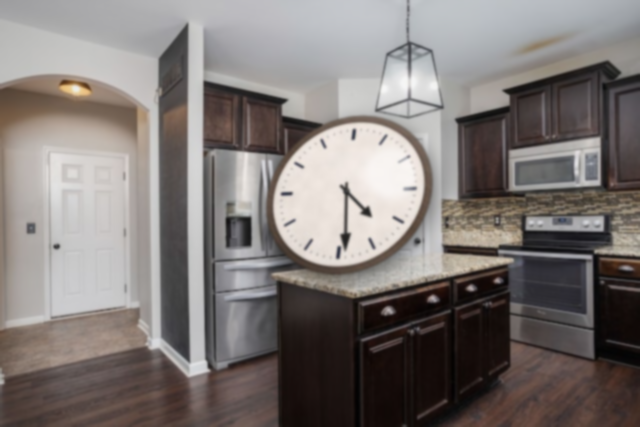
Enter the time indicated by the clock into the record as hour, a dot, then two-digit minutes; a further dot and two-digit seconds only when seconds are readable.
4.29
